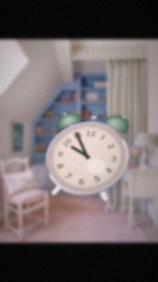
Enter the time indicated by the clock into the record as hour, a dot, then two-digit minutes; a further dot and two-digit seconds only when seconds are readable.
9.55
